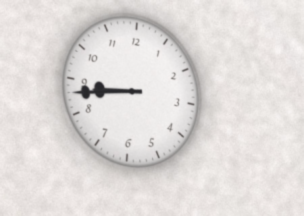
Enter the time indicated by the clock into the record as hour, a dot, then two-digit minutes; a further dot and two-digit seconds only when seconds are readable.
8.43
